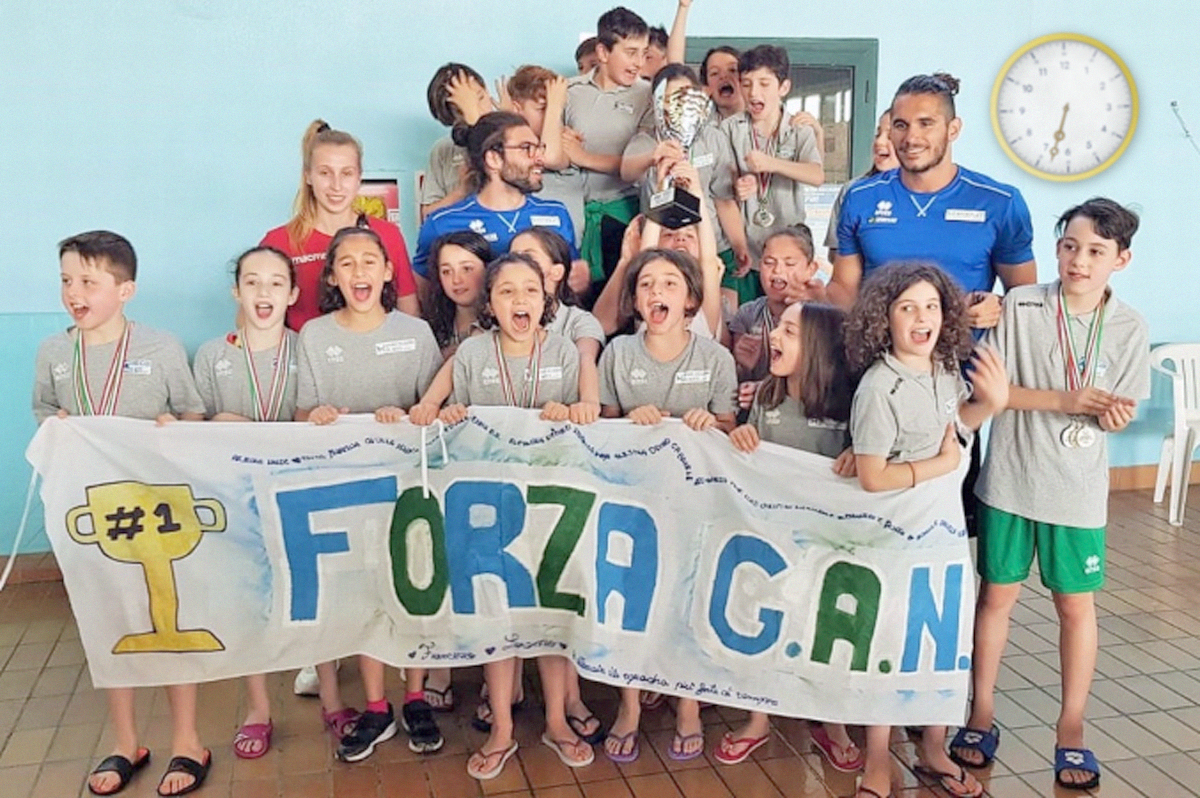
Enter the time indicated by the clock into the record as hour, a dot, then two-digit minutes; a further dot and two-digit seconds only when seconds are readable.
6.33
